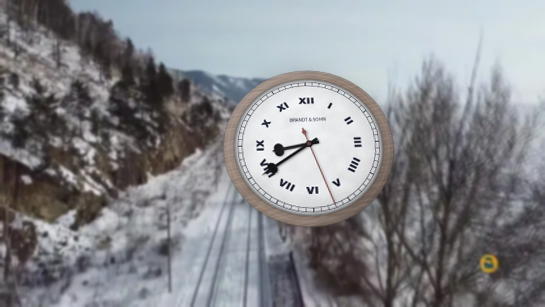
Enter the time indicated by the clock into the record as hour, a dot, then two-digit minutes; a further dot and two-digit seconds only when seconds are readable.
8.39.27
